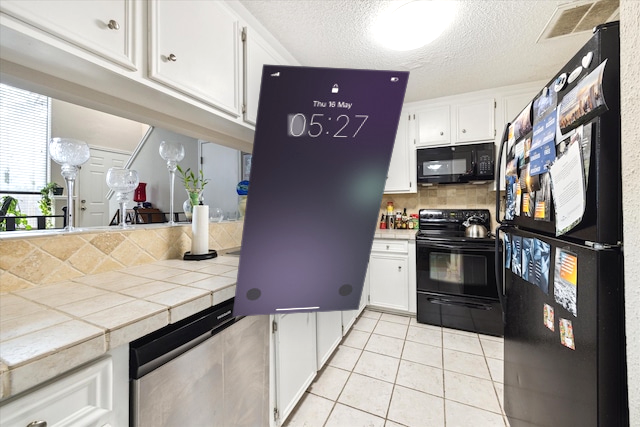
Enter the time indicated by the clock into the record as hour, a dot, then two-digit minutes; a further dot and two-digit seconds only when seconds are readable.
5.27
